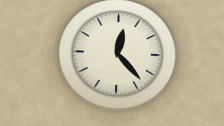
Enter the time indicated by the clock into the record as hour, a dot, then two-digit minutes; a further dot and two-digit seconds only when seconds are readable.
12.23
